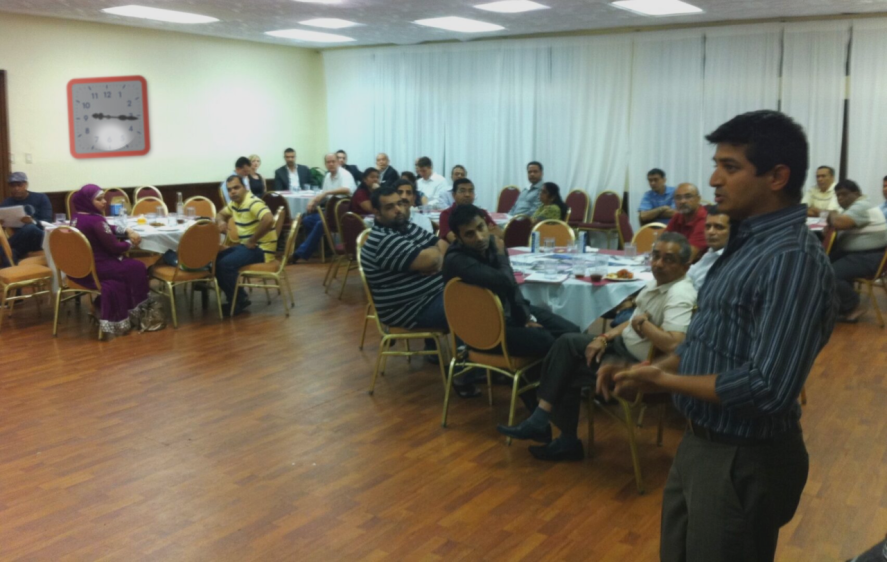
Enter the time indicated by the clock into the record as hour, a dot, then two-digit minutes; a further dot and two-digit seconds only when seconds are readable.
9.16
